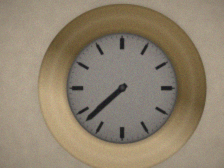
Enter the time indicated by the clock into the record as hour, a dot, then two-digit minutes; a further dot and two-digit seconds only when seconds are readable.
7.38
